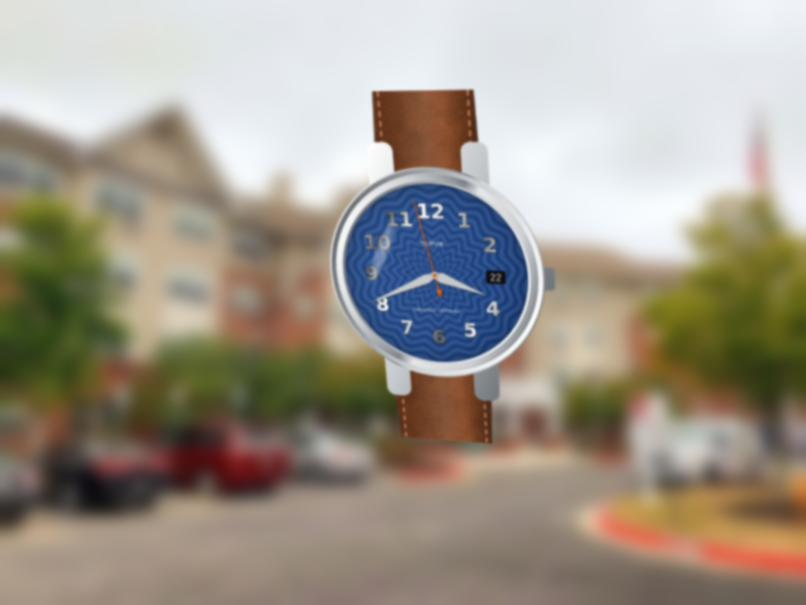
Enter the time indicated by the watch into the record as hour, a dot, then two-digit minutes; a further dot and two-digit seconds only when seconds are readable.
3.40.58
